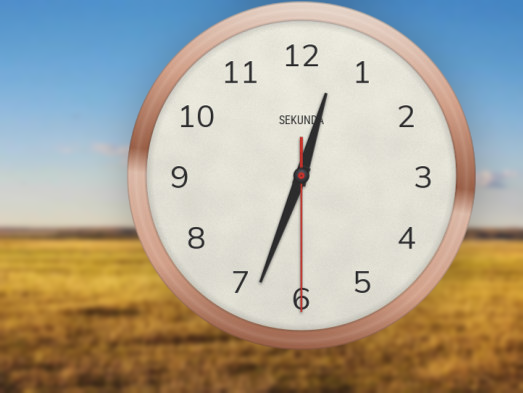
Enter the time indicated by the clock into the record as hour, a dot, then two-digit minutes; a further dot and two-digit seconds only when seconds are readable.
12.33.30
